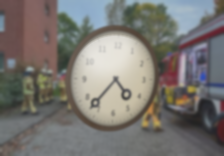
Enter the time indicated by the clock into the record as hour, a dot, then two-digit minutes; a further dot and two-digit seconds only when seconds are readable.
4.37
